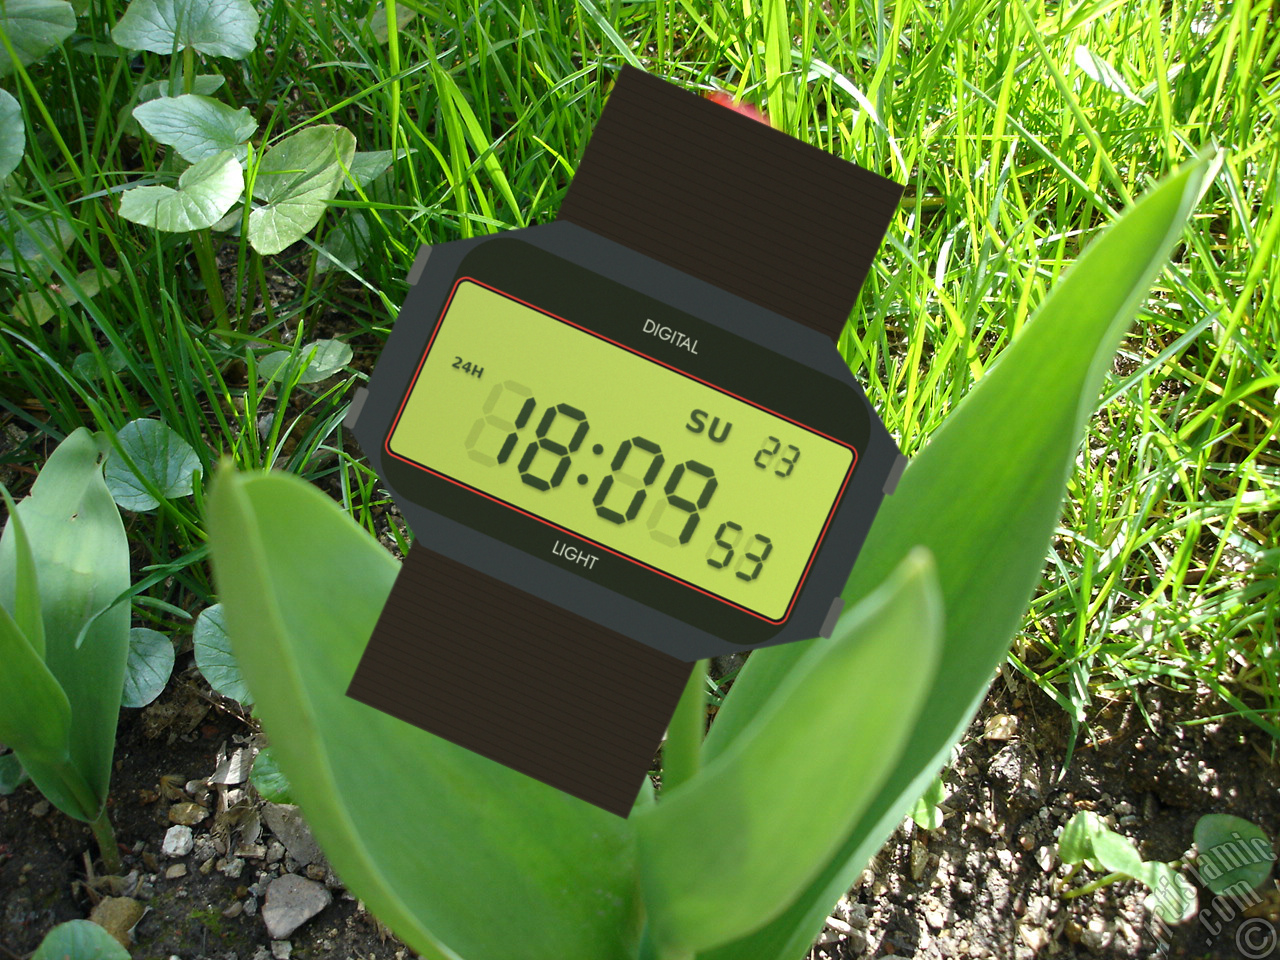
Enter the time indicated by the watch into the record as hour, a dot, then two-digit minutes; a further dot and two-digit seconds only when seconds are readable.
18.09.53
